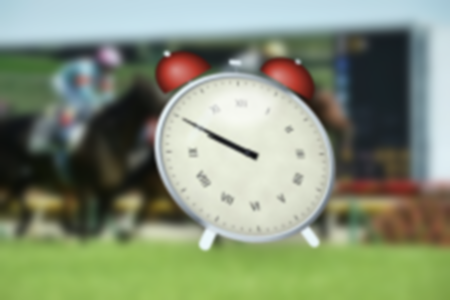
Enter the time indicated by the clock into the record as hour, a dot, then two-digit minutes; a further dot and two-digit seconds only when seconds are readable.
9.50
